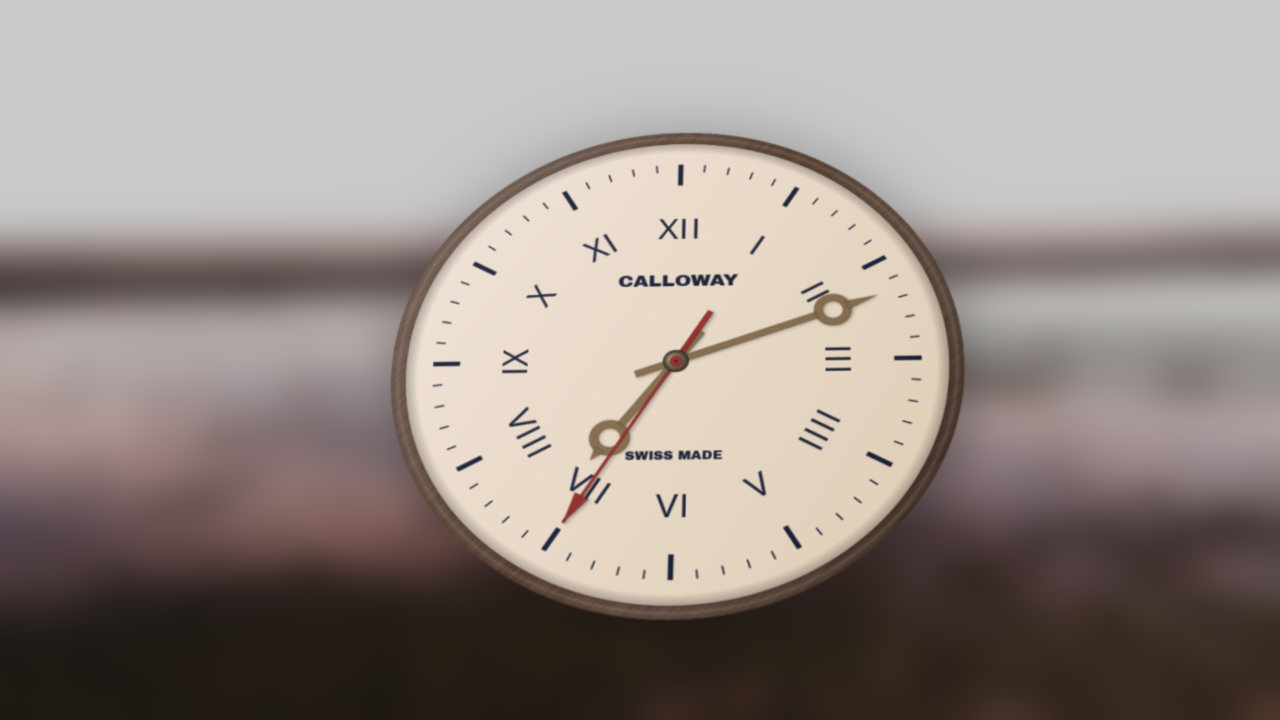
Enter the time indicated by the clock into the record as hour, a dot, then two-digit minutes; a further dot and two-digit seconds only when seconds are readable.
7.11.35
